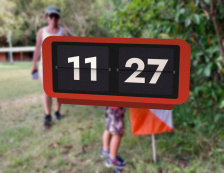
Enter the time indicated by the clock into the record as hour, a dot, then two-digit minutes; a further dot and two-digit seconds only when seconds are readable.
11.27
